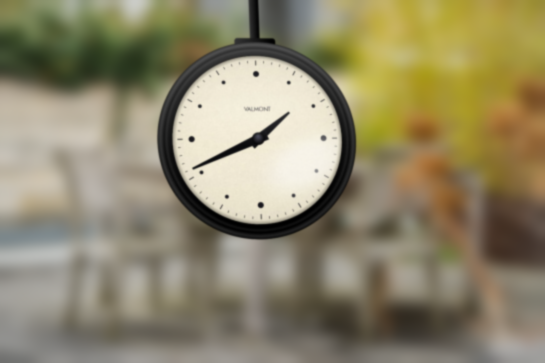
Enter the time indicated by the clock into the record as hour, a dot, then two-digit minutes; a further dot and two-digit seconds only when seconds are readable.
1.41
